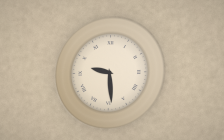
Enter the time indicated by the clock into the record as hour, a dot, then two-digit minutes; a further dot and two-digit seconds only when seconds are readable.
9.29
